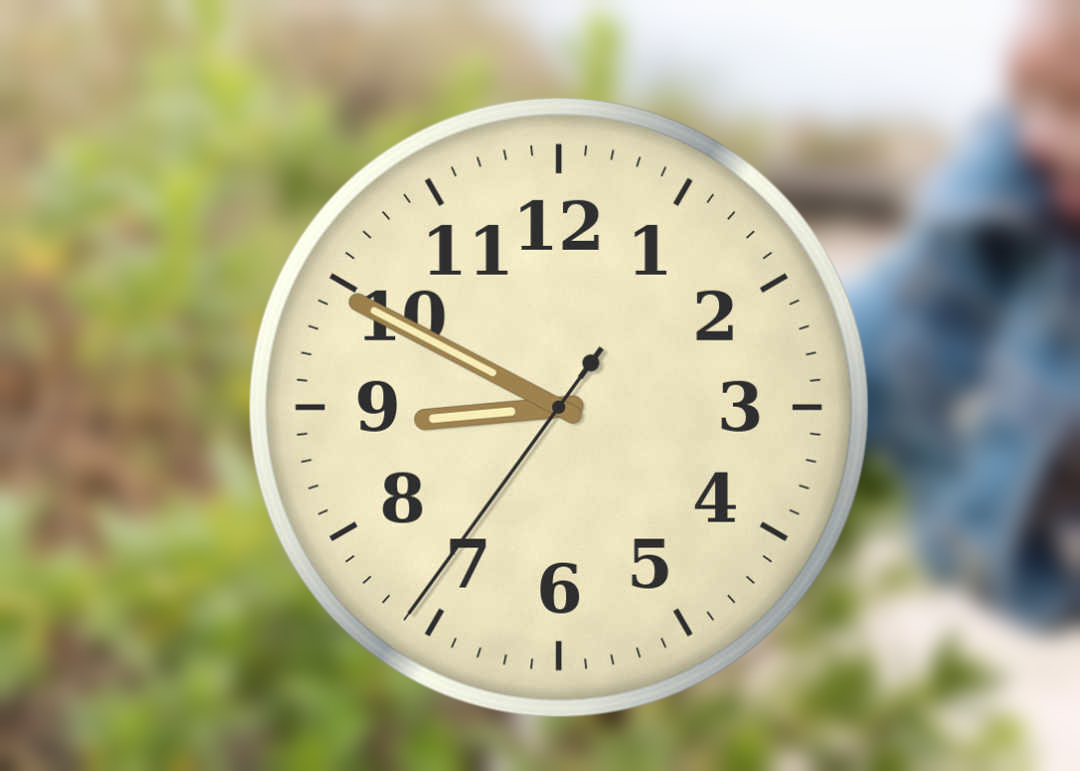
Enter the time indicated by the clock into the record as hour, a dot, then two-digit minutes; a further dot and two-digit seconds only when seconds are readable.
8.49.36
